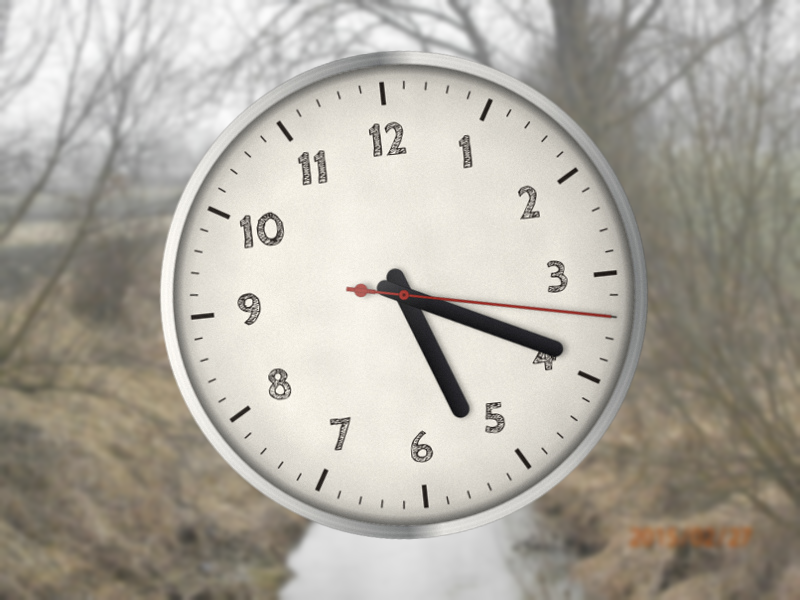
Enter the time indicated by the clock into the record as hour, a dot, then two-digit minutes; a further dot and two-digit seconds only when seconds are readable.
5.19.17
